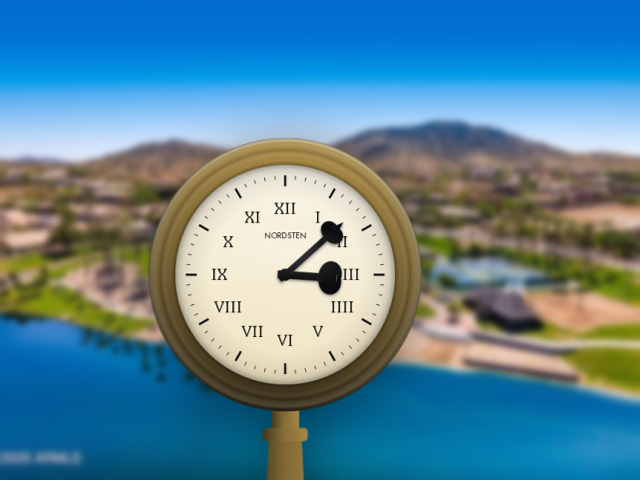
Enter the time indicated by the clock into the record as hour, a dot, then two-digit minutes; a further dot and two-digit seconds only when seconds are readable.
3.08
